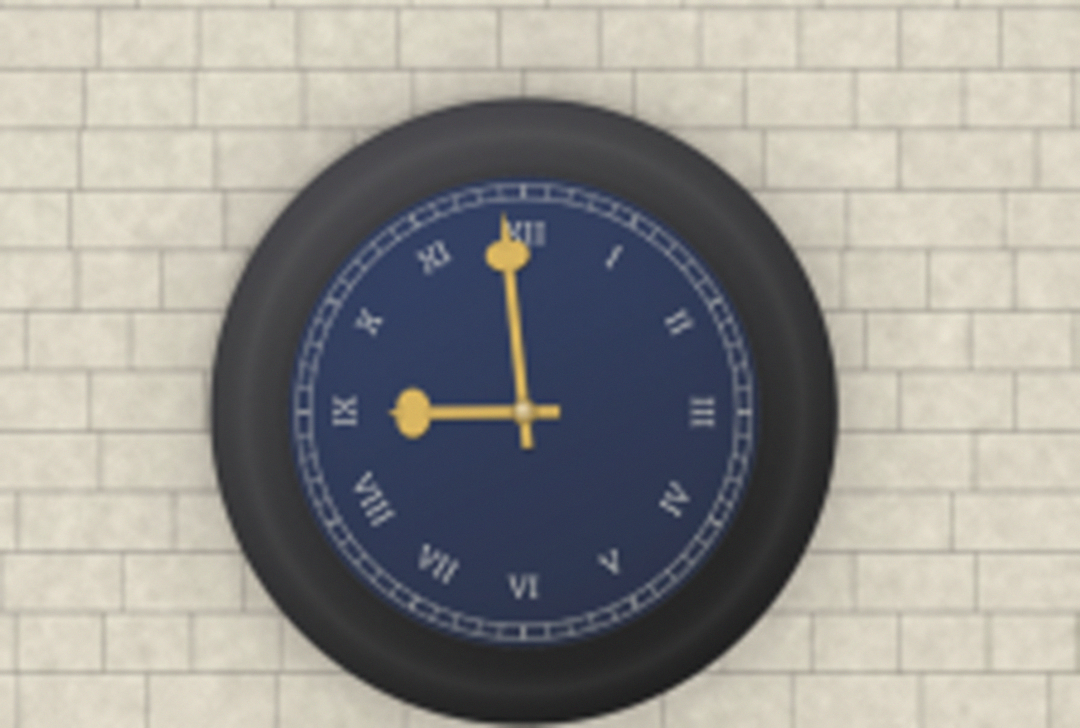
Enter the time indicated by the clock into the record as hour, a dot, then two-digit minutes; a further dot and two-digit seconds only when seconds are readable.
8.59
